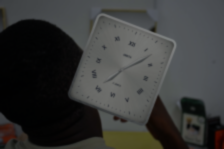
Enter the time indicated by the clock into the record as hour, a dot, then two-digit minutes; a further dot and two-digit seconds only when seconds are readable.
7.07
